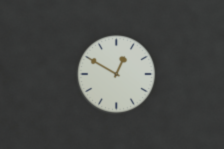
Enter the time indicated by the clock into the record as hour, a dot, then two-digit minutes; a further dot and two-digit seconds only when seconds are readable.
12.50
